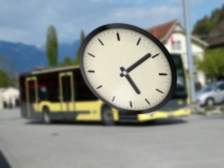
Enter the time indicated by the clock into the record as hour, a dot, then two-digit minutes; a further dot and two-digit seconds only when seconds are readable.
5.09
